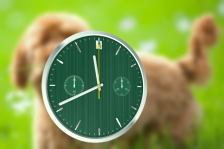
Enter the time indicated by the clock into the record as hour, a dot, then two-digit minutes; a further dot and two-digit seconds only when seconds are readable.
11.41
